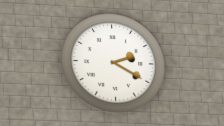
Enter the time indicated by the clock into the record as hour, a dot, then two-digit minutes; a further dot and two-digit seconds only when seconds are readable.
2.20
